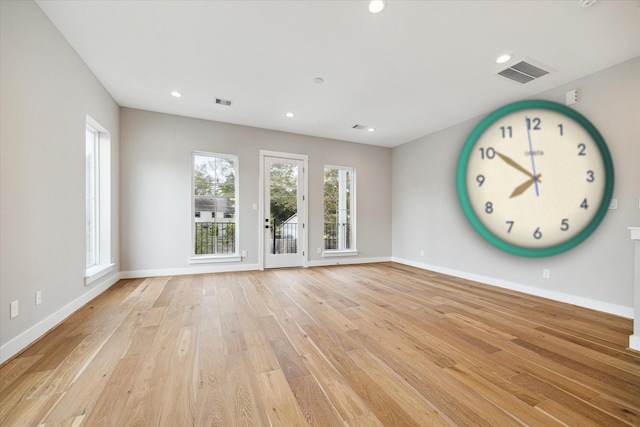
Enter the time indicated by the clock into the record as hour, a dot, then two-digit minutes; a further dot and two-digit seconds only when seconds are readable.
7.50.59
